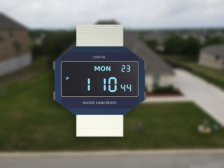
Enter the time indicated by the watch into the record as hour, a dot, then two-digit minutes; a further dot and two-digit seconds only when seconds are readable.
1.10.44
